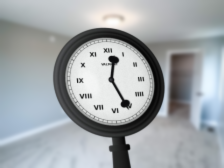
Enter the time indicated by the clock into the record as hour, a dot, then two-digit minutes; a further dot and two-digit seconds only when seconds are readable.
12.26
